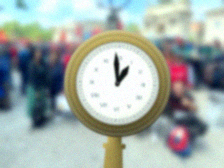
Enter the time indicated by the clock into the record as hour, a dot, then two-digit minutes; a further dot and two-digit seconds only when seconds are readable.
12.59
